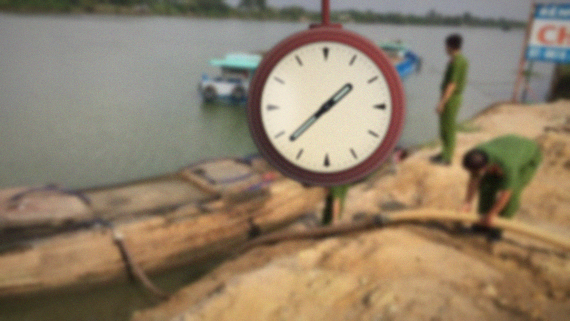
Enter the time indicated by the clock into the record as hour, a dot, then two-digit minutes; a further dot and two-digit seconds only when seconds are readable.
1.38
